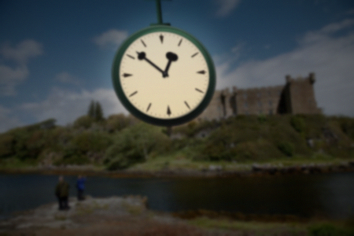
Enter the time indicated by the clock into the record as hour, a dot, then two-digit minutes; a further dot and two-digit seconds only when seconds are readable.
12.52
